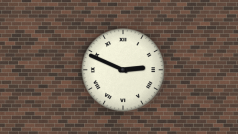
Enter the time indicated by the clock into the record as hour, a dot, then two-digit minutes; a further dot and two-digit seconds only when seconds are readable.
2.49
